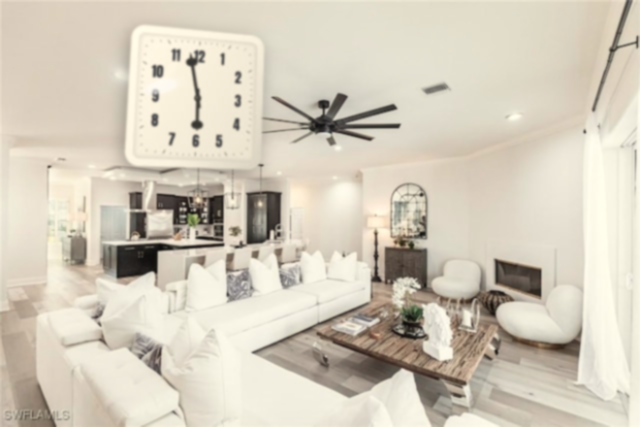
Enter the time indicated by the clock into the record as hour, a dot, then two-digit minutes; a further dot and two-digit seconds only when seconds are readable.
5.58
